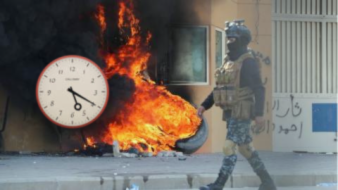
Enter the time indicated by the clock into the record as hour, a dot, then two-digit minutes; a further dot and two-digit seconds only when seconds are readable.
5.20
